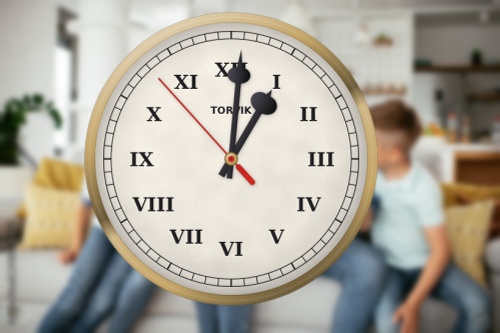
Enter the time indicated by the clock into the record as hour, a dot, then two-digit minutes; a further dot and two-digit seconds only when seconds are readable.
1.00.53
